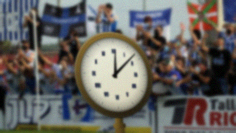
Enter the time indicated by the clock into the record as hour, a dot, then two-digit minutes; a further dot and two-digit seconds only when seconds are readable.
12.08
